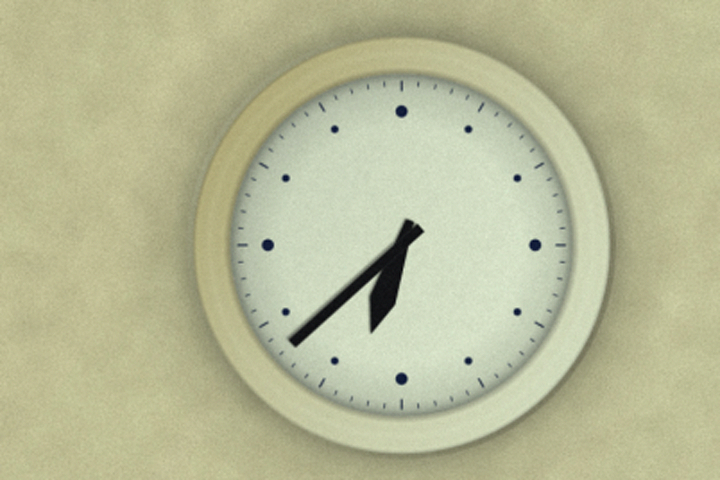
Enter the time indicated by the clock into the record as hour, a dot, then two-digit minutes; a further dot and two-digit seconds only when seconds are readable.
6.38
